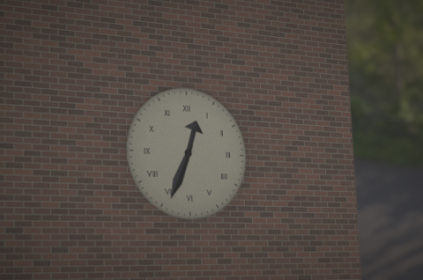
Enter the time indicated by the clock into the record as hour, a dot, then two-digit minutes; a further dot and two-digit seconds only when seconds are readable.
12.34
